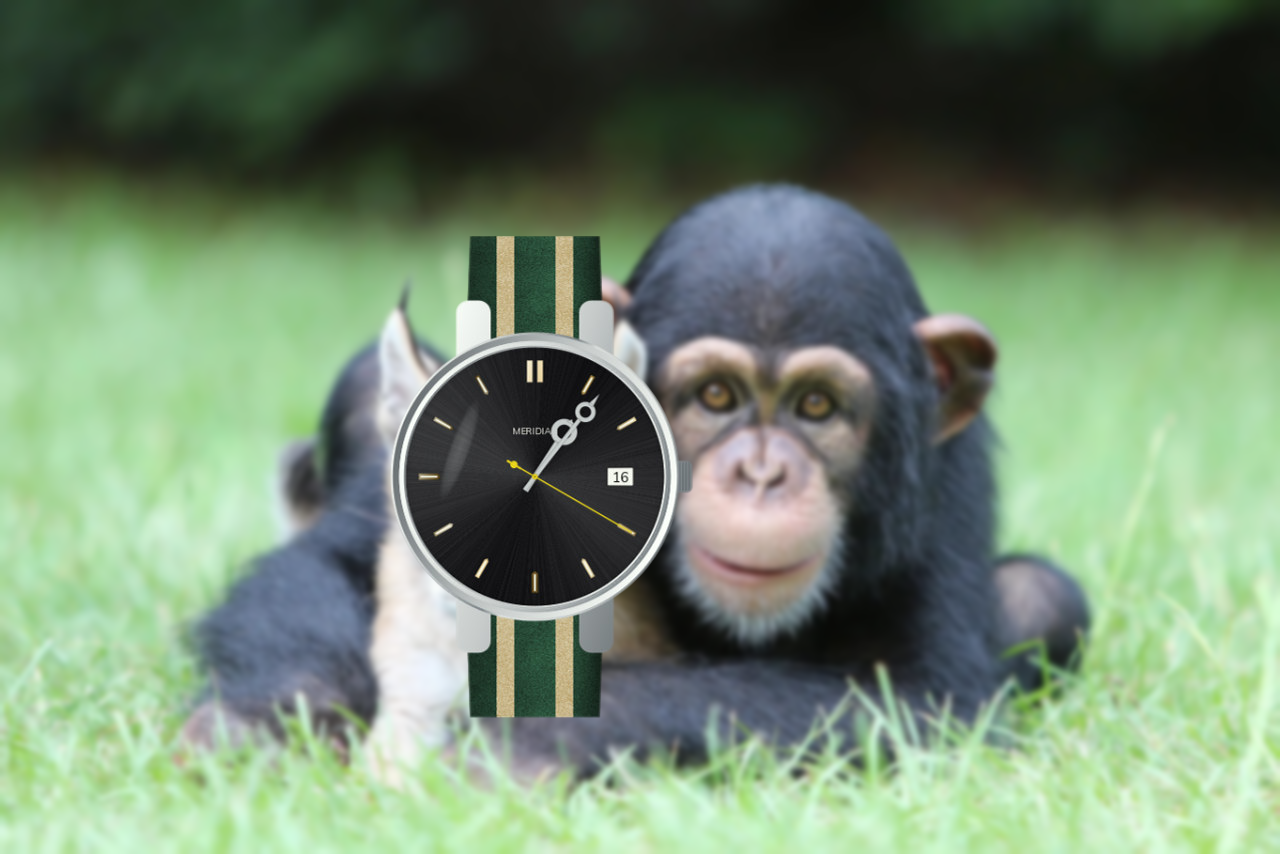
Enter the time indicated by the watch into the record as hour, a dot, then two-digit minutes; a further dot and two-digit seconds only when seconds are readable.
1.06.20
